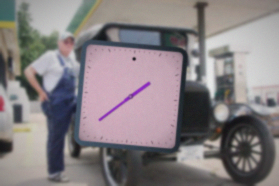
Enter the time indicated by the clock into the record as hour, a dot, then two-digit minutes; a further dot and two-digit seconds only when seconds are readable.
1.38
